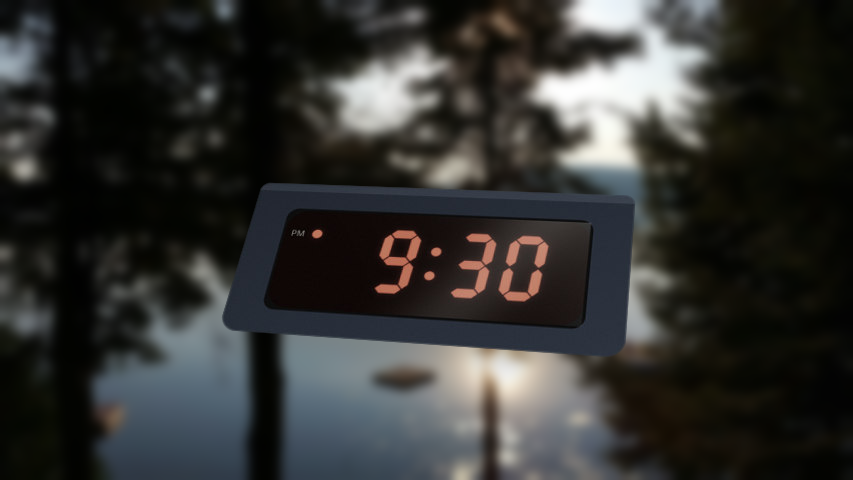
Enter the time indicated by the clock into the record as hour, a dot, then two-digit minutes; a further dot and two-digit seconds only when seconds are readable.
9.30
